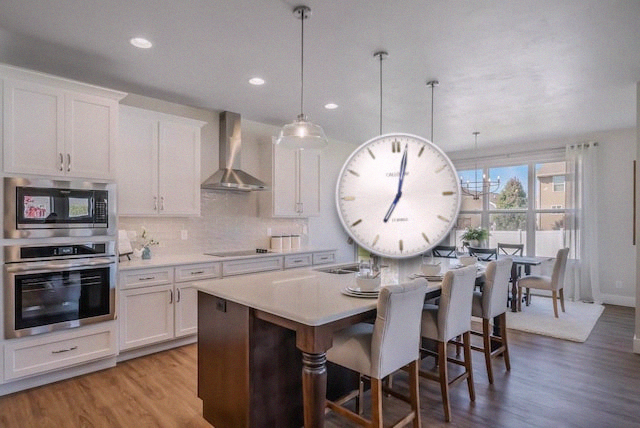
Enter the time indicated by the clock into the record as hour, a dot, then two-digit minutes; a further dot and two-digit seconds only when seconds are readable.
7.02
